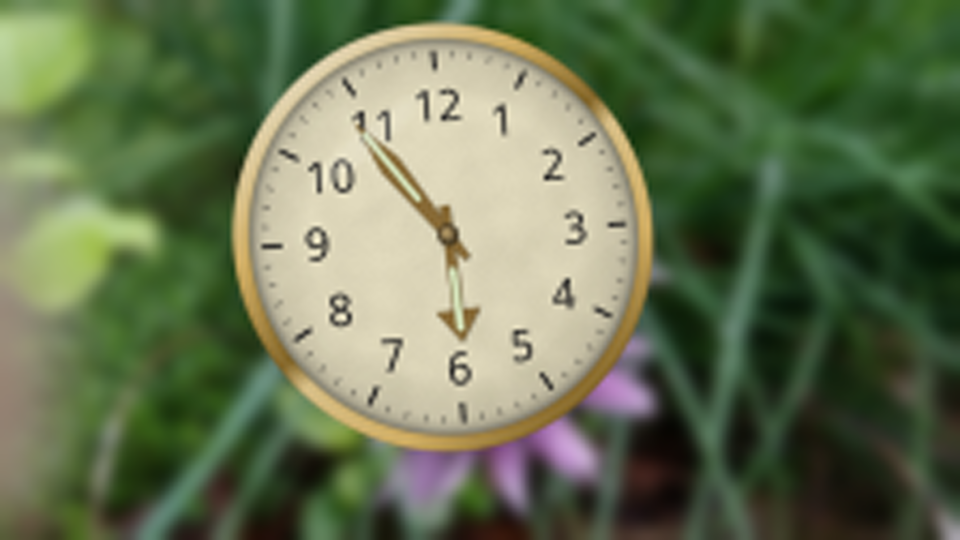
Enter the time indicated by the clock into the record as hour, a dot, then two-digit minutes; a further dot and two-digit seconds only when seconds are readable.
5.54
